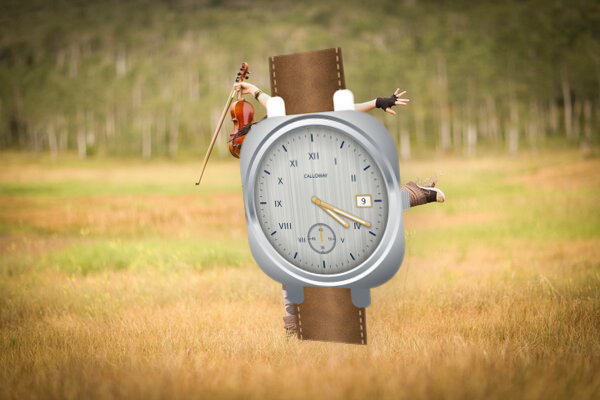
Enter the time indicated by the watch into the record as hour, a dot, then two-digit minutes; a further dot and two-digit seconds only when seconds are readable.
4.19
